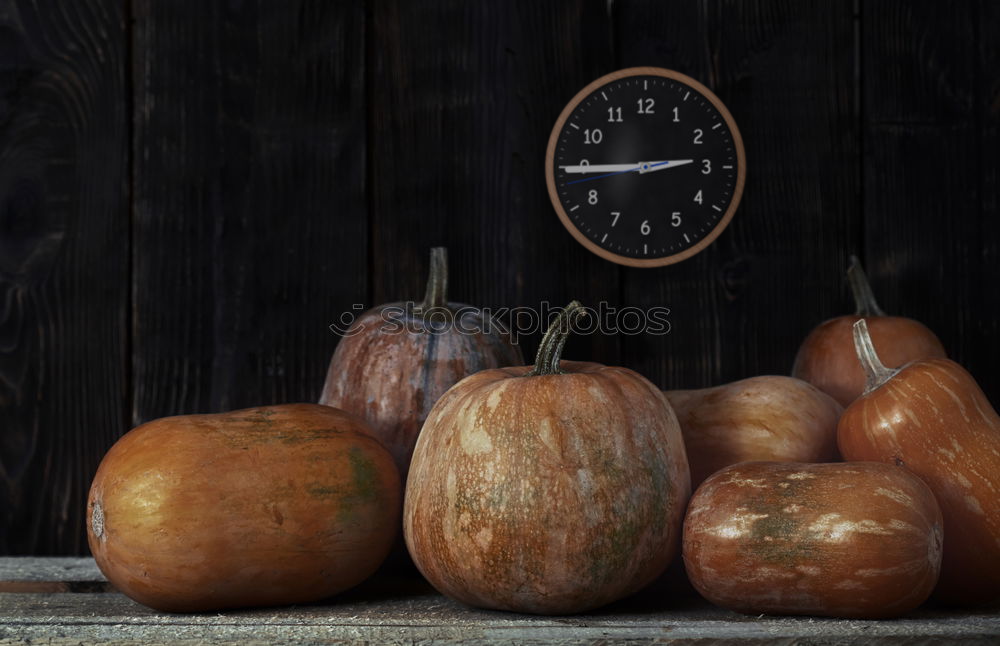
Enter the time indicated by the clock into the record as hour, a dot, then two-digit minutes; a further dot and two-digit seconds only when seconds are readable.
2.44.43
